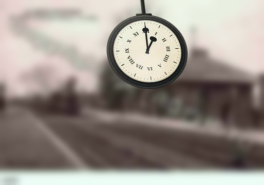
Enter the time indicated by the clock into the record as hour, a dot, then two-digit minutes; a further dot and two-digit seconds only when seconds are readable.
1.00
